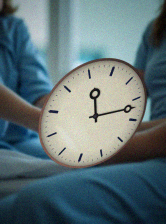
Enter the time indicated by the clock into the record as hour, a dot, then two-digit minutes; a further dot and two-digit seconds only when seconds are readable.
11.12
